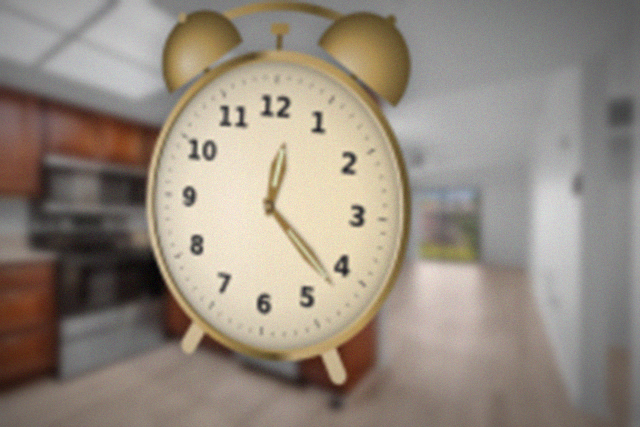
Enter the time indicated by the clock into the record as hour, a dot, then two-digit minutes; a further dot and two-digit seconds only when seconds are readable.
12.22
